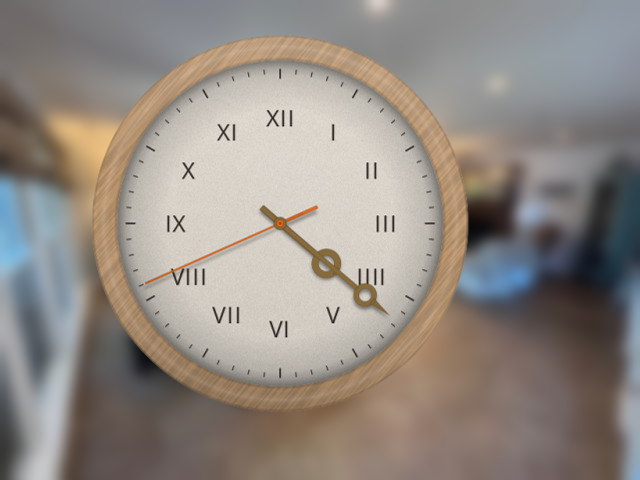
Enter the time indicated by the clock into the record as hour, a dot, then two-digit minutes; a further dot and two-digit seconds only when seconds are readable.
4.21.41
